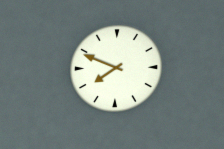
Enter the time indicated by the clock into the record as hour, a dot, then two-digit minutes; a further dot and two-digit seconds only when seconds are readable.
7.49
